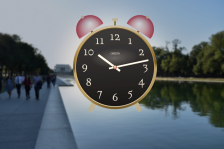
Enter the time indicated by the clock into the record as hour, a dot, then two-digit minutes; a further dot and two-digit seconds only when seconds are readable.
10.13
